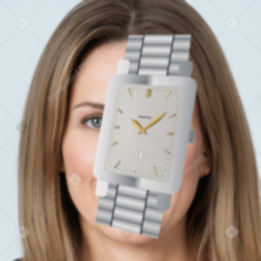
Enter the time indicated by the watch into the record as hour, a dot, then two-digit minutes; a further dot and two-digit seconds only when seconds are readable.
10.08
